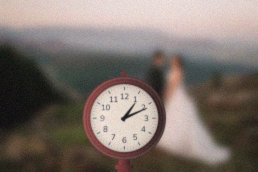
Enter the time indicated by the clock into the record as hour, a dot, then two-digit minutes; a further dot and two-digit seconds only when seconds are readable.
1.11
